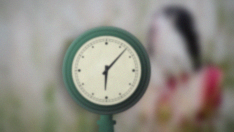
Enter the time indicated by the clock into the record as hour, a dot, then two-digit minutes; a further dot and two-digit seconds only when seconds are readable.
6.07
